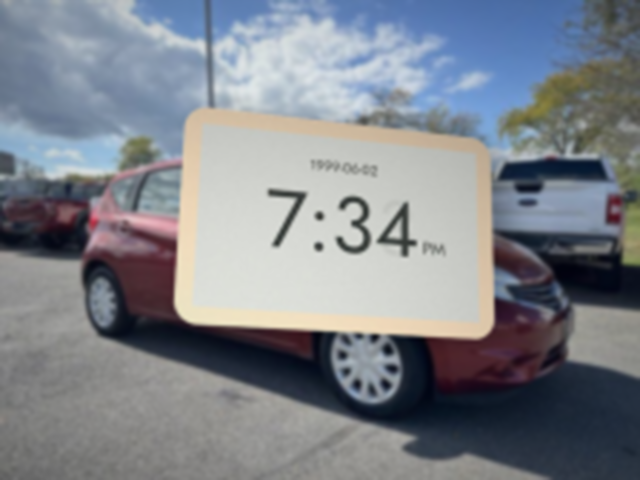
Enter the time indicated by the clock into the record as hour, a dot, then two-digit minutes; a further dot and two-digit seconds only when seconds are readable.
7.34
